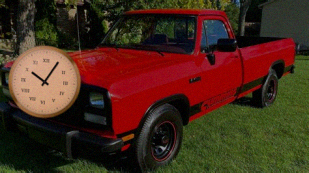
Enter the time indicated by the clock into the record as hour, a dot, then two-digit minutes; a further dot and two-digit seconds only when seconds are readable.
10.05
